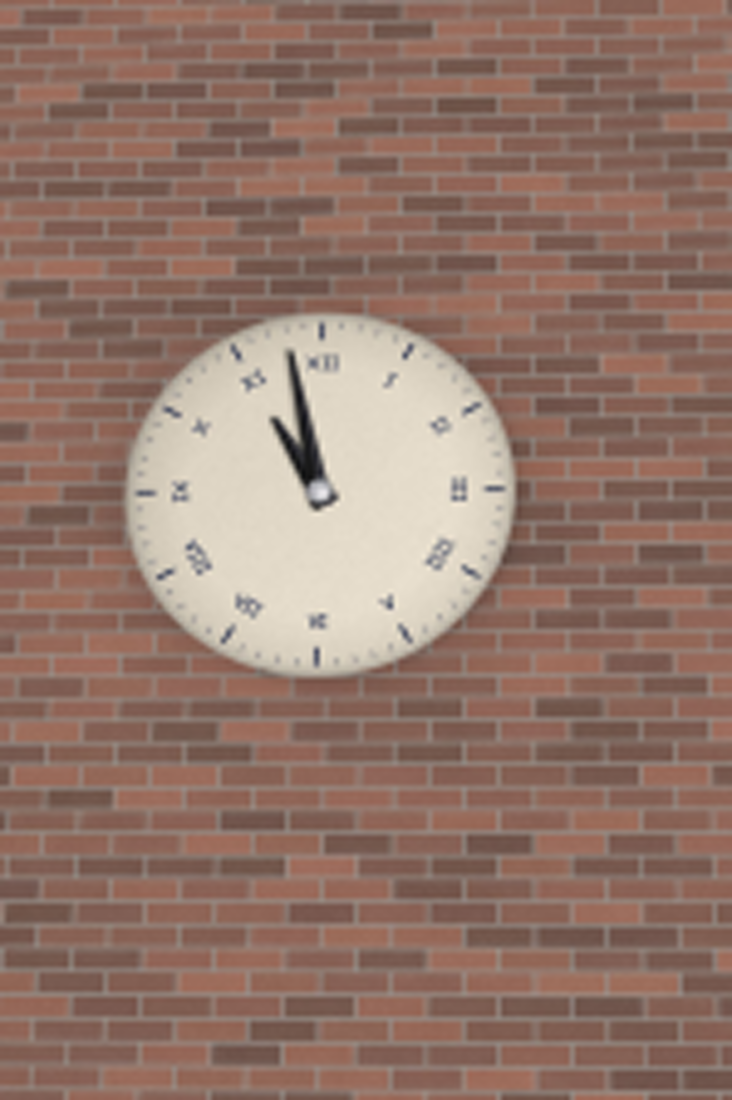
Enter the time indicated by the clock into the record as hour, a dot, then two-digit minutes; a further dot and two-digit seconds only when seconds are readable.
10.58
